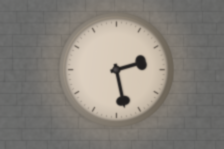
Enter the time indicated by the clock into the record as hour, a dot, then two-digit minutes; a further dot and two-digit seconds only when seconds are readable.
2.28
